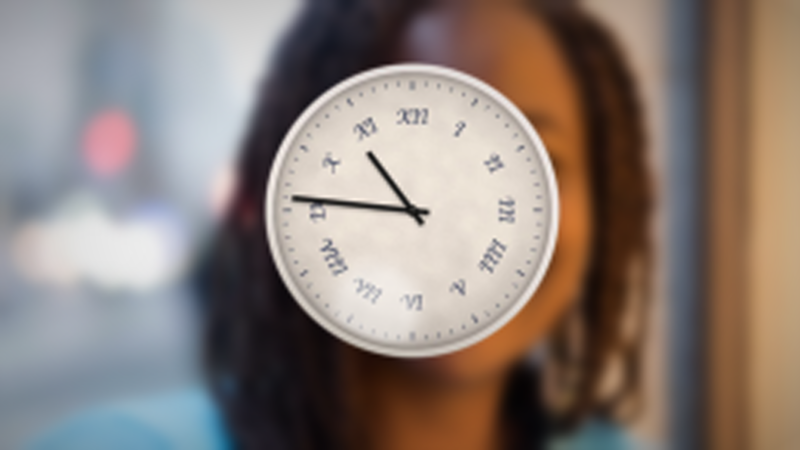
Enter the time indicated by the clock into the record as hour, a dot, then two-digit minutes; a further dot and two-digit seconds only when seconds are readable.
10.46
